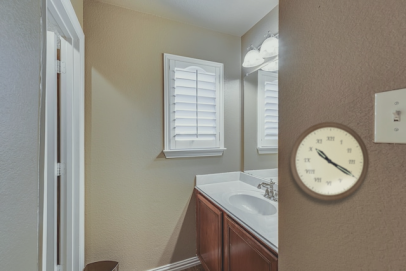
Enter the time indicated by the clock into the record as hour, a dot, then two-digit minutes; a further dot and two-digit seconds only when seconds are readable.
10.20
